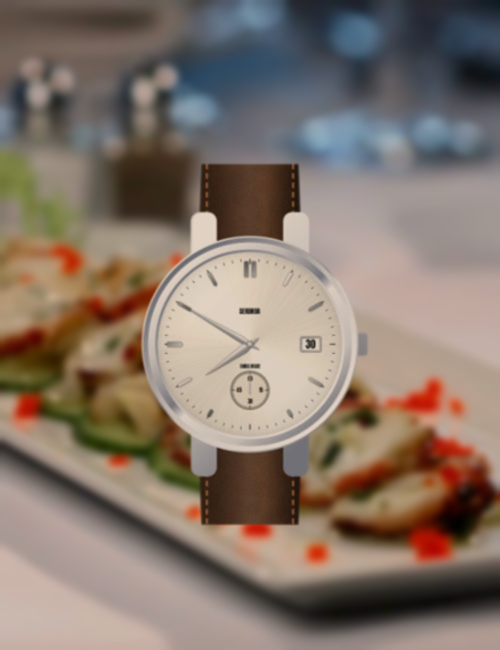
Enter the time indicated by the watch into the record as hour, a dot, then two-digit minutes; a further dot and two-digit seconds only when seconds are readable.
7.50
